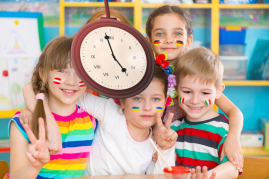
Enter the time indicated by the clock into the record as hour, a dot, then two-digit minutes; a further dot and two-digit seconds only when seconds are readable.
4.58
